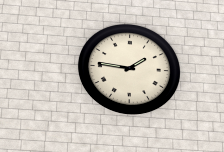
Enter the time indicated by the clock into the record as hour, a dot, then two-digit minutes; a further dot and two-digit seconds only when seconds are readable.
1.46
